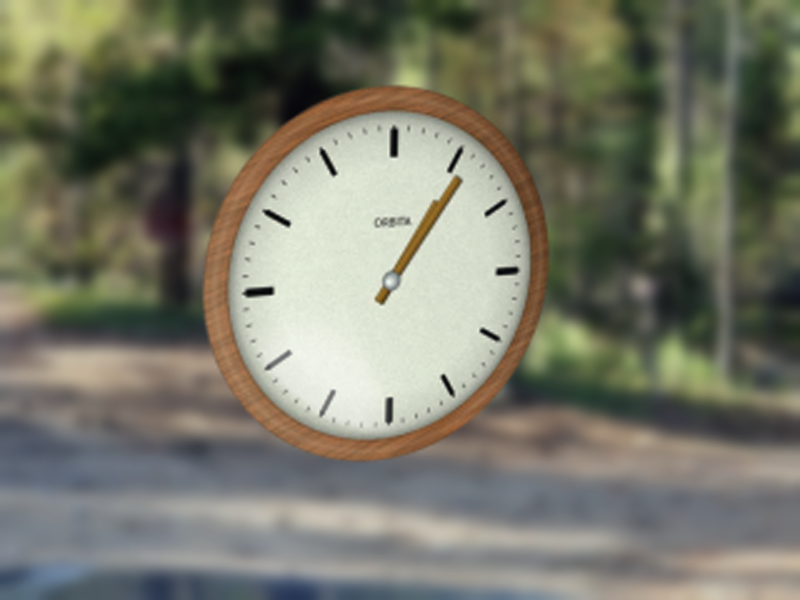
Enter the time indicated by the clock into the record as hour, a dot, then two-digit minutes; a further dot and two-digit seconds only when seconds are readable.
1.06
